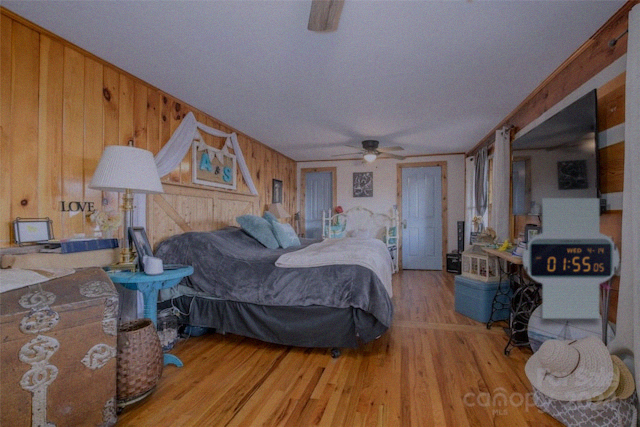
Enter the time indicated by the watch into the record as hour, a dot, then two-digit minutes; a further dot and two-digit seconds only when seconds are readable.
1.55
